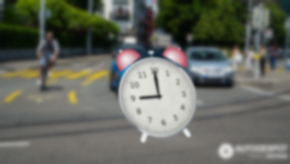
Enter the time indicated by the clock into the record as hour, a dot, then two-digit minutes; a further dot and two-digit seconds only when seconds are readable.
9.00
